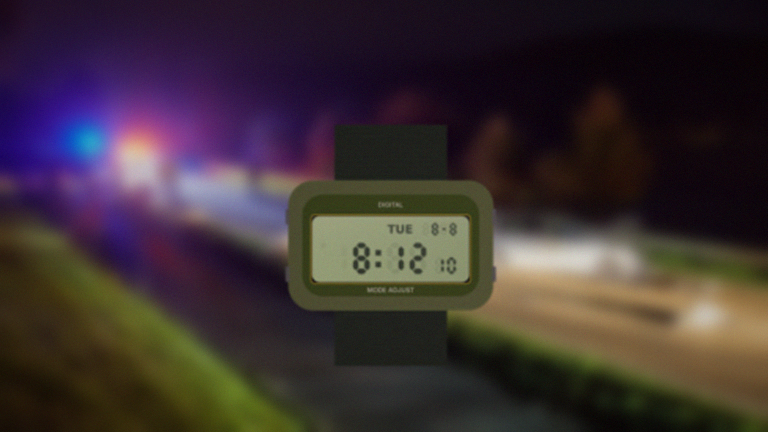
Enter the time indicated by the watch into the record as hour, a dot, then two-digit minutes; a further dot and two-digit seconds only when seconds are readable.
8.12.10
